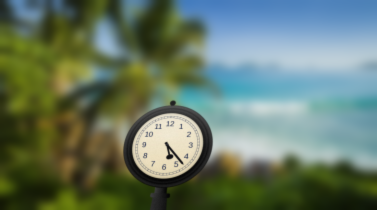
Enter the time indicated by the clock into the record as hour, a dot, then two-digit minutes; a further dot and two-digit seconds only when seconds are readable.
5.23
